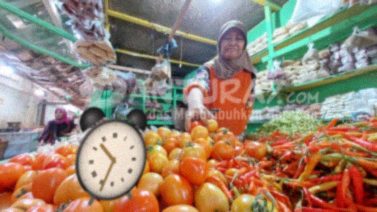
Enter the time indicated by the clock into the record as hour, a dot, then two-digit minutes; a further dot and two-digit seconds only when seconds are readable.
10.34
